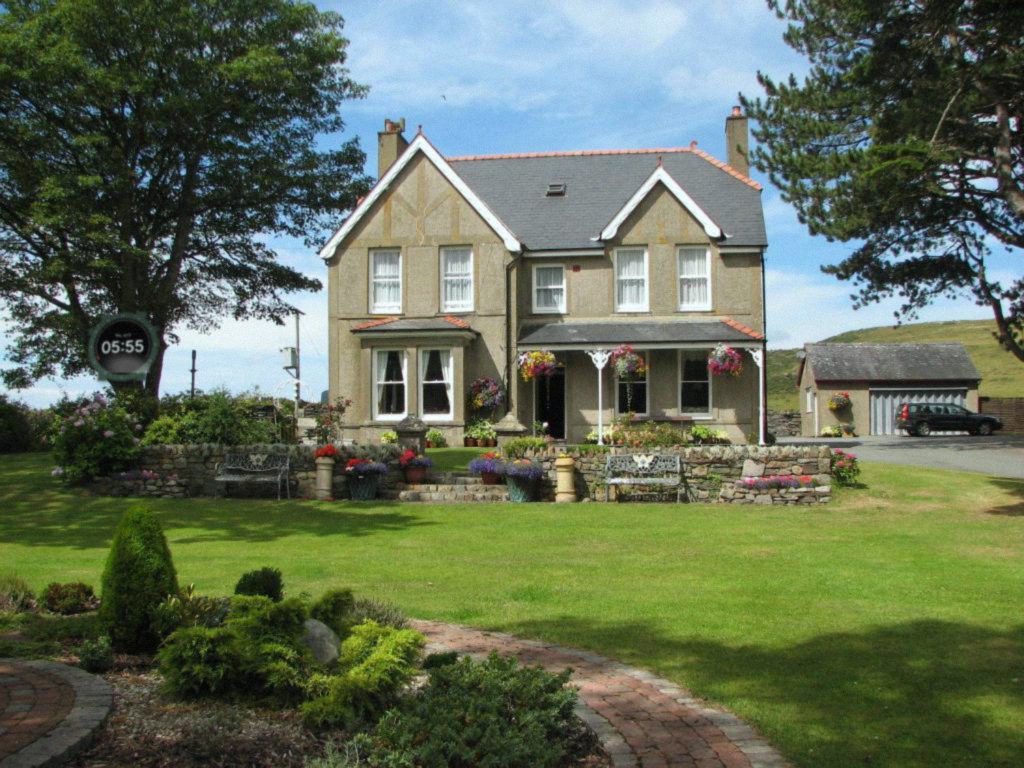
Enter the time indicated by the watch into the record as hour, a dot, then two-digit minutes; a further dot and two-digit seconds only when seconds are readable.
5.55
